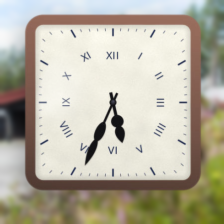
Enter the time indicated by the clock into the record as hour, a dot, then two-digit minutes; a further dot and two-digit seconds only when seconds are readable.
5.34
